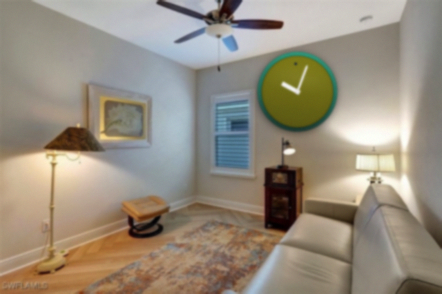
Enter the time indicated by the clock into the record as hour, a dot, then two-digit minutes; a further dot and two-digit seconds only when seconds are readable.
10.04
